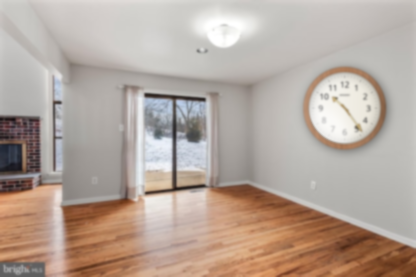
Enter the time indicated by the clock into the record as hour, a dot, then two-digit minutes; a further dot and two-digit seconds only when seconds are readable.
10.24
